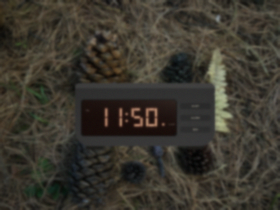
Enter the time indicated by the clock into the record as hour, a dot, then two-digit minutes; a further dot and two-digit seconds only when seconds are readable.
11.50
